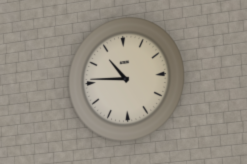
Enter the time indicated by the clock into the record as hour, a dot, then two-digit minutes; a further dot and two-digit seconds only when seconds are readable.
10.46
